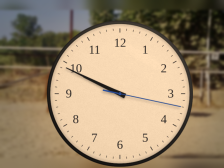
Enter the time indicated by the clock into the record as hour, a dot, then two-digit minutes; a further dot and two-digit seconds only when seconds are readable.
9.49.17
